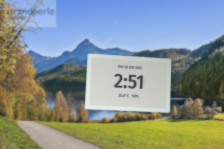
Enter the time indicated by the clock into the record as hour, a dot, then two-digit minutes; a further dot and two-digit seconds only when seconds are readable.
2.51
